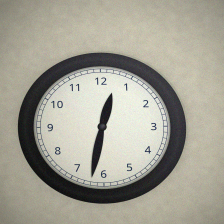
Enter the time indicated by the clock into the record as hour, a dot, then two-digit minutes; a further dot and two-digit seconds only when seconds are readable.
12.32
